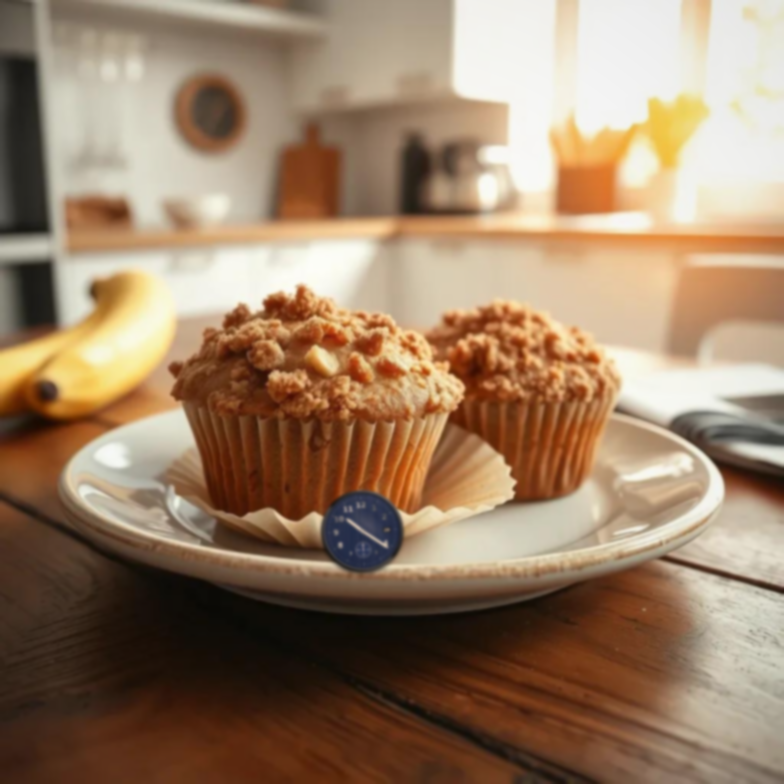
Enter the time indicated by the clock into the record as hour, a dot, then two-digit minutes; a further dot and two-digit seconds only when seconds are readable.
10.21
